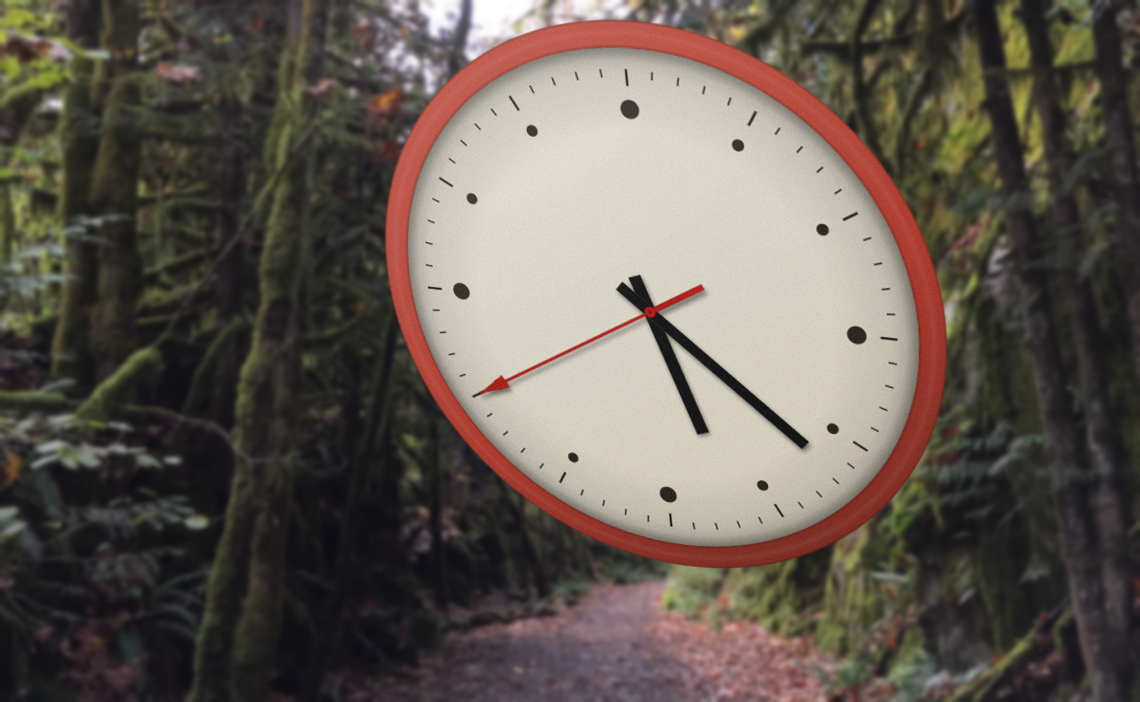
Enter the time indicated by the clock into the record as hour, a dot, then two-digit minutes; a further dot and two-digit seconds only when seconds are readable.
5.21.40
